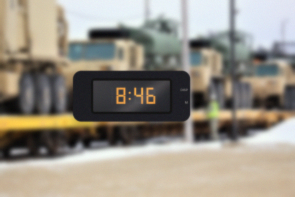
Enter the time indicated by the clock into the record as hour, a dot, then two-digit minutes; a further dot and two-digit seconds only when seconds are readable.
8.46
